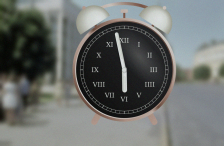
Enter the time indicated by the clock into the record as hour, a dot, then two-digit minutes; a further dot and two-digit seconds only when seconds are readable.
5.58
